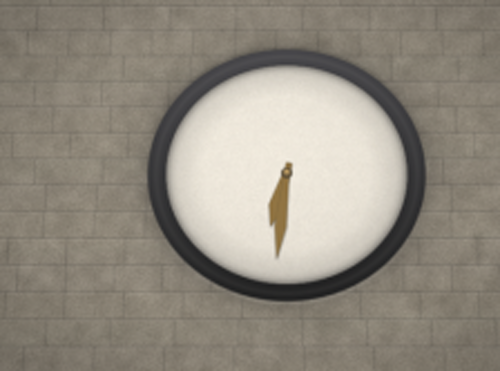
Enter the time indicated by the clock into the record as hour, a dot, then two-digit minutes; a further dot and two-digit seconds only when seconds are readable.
6.31
